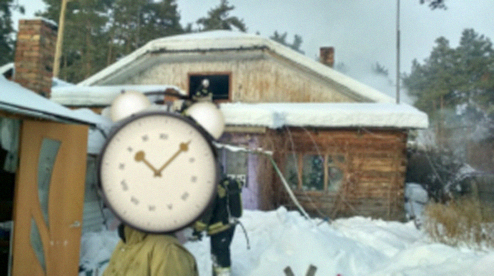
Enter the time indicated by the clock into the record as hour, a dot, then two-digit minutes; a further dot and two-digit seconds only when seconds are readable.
10.06
